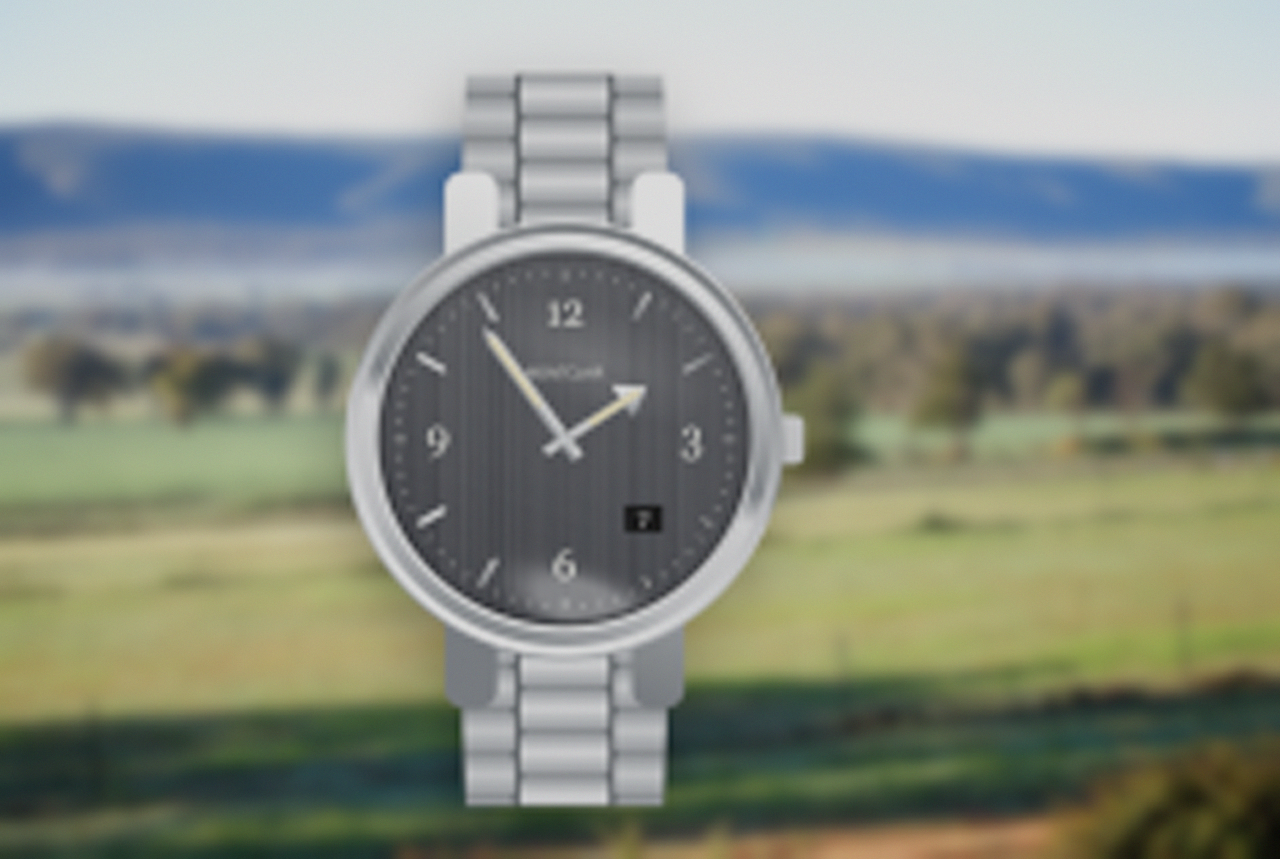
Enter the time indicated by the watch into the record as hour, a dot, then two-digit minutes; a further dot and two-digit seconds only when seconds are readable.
1.54
